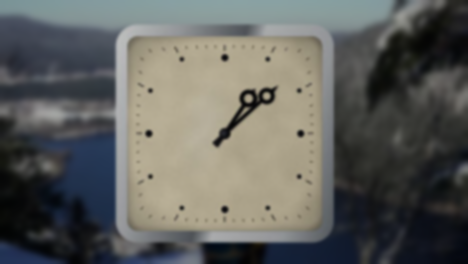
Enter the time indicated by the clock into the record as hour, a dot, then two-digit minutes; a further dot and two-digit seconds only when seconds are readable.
1.08
